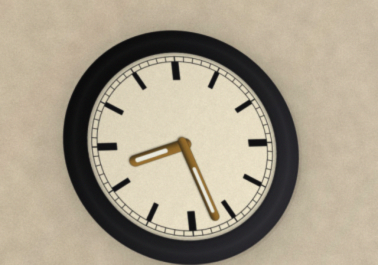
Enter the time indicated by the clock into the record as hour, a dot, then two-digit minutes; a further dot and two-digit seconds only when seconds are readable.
8.27
